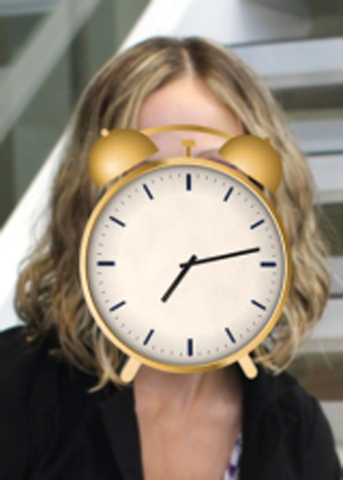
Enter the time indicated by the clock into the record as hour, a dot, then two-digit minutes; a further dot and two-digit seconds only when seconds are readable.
7.13
